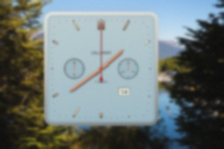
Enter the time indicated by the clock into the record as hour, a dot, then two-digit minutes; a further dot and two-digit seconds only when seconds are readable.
1.39
